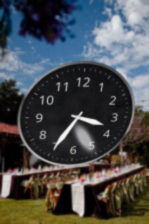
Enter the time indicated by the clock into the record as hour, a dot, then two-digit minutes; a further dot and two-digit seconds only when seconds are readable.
3.35
